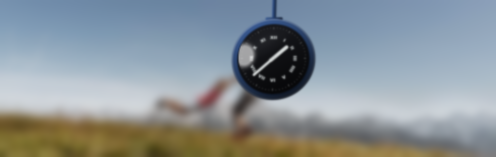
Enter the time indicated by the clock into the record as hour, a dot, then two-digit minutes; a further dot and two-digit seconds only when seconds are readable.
1.38
